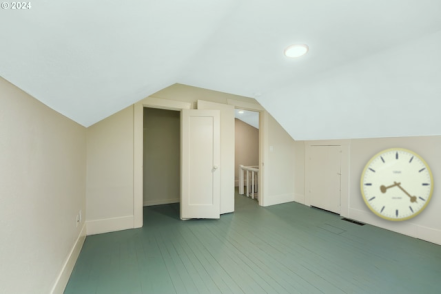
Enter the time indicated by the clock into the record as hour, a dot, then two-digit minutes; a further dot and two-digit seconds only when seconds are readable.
8.22
